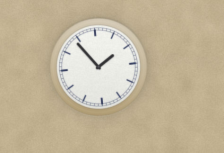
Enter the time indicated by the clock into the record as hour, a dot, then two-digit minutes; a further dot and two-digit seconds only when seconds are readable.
1.54
